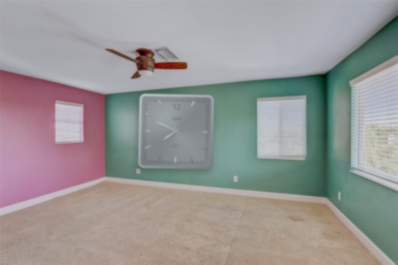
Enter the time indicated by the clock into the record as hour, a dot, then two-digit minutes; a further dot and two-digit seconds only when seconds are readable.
7.49
